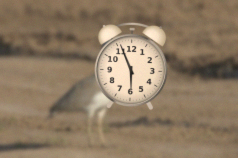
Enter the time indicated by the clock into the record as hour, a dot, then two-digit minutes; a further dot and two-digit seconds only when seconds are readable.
5.56
